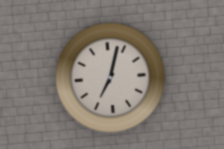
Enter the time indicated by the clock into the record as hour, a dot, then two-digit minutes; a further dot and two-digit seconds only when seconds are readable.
7.03
